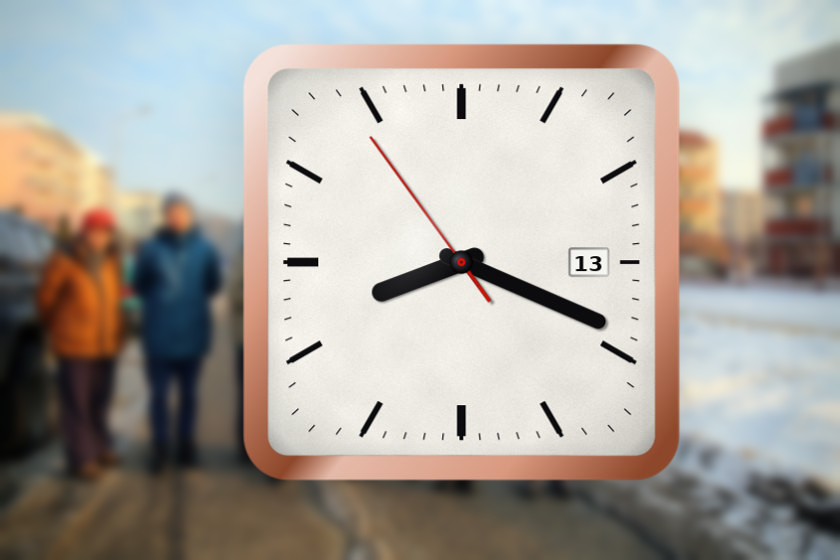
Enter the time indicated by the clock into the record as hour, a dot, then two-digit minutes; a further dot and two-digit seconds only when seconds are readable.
8.18.54
